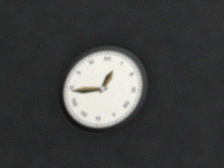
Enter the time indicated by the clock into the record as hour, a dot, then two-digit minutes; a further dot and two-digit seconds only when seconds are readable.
12.44
